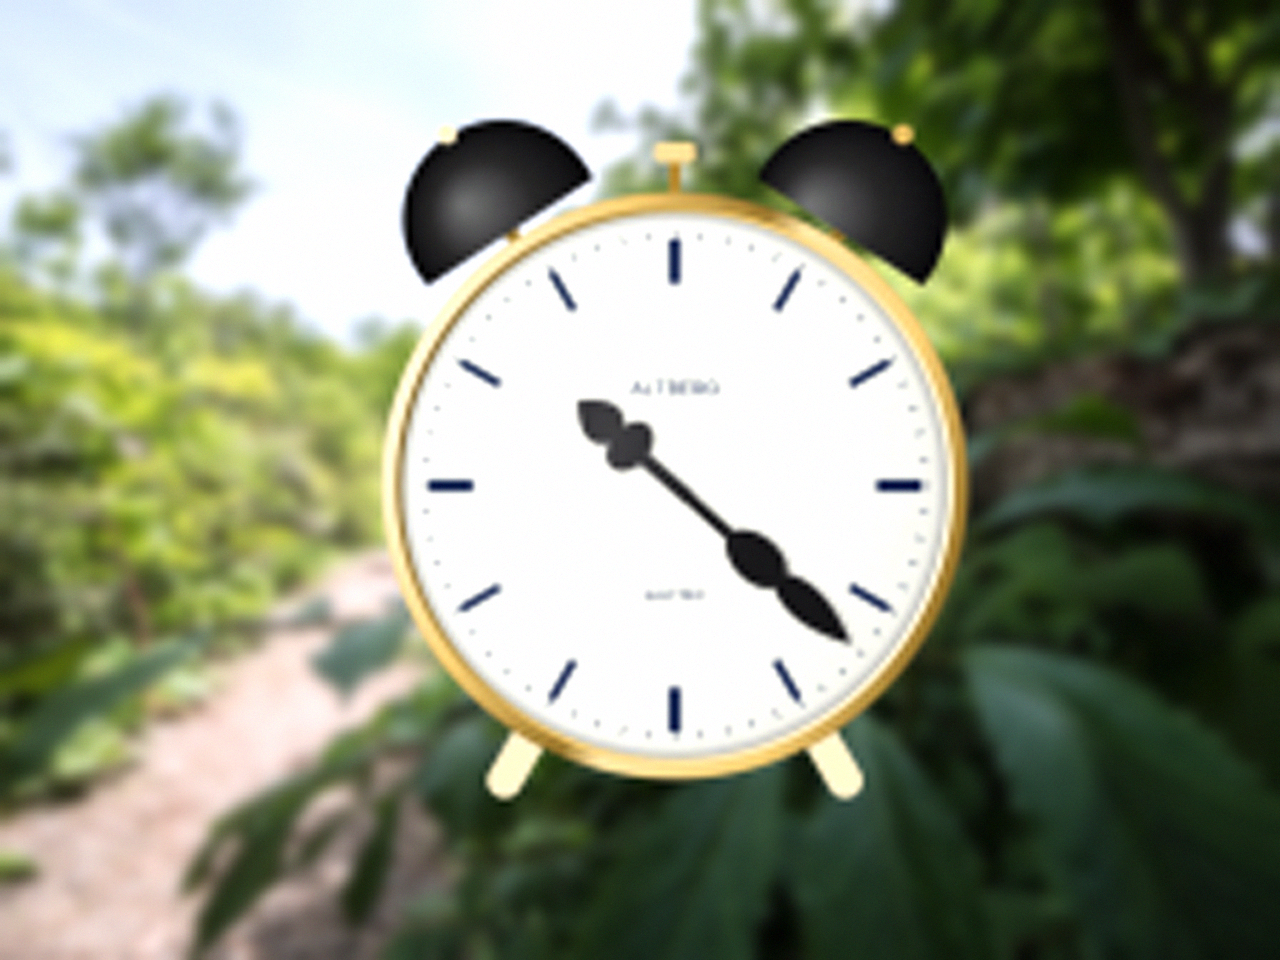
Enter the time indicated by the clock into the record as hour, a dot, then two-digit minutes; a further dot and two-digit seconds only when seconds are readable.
10.22
